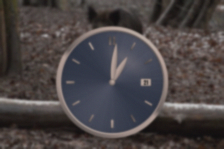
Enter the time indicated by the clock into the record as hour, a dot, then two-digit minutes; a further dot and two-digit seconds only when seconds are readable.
1.01
